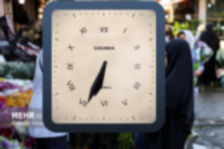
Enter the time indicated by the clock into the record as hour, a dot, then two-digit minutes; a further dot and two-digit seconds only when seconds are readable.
6.34
